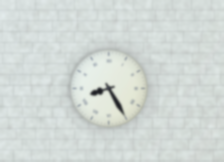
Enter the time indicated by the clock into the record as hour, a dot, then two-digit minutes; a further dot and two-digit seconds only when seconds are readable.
8.25
